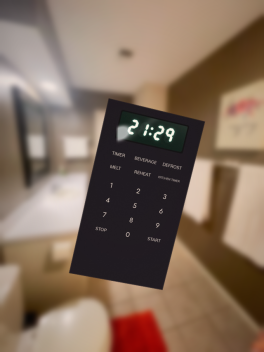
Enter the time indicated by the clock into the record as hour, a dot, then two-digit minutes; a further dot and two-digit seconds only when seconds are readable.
21.29
